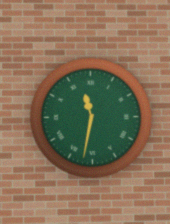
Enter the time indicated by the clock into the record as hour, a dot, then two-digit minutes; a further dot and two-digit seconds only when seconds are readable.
11.32
